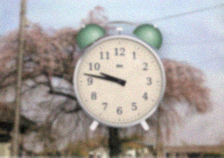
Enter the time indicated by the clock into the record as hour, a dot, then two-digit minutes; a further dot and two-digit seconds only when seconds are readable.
9.47
